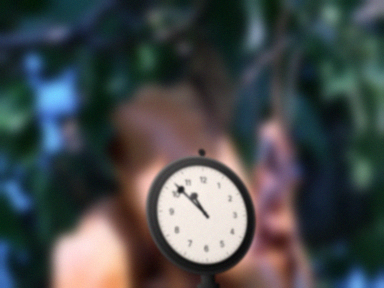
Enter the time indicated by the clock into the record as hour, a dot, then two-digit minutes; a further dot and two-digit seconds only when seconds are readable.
10.52
